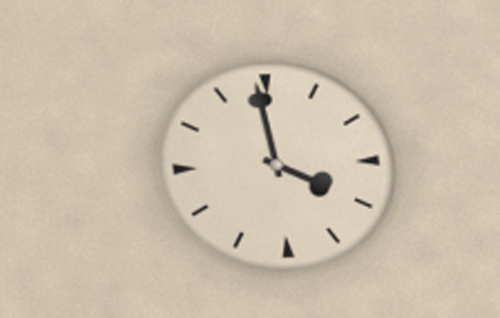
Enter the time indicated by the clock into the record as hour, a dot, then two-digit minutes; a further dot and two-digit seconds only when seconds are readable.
3.59
